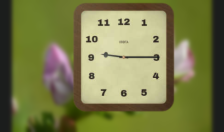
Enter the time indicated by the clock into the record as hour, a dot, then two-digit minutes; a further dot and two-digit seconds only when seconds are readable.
9.15
